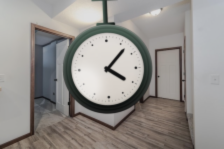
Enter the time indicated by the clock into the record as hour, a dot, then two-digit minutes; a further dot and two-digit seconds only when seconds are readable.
4.07
